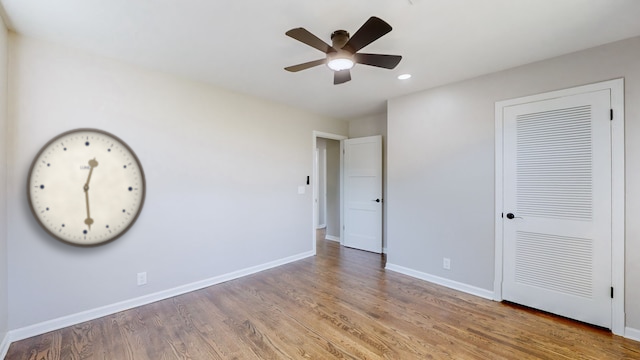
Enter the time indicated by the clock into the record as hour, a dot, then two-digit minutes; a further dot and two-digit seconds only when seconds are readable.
12.29
